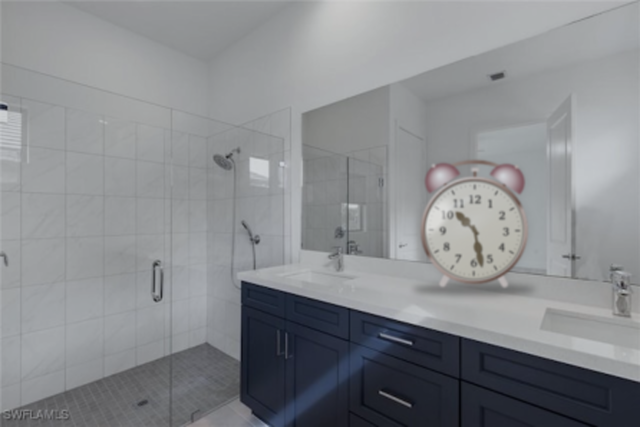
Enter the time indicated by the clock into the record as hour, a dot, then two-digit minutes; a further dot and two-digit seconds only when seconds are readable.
10.28
